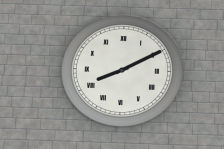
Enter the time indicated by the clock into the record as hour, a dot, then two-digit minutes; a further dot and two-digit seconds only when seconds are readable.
8.10
